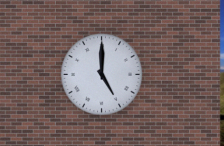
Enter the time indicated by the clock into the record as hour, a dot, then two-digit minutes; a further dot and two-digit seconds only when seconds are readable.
5.00
